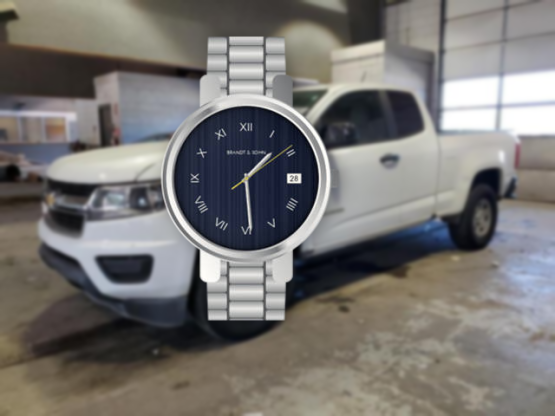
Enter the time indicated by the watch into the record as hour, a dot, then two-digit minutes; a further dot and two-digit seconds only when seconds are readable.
1.29.09
